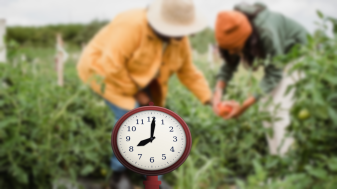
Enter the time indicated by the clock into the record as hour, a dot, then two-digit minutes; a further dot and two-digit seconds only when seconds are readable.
8.01
